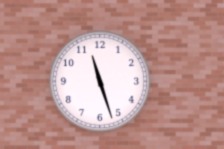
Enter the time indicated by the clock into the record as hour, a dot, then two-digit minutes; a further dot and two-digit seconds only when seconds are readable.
11.27
